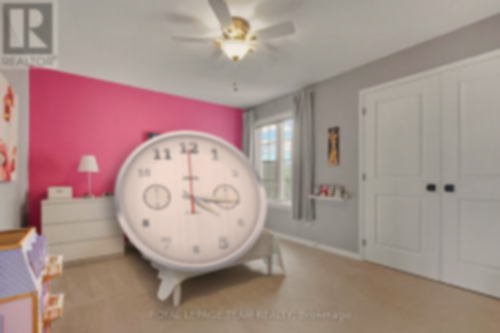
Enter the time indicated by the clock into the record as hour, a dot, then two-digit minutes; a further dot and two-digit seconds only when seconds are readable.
4.16
